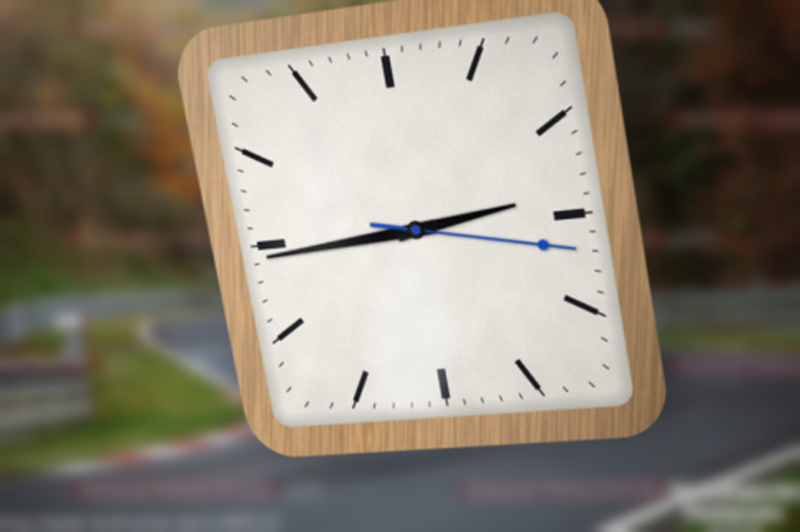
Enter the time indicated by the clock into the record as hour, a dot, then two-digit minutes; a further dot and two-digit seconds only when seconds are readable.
2.44.17
